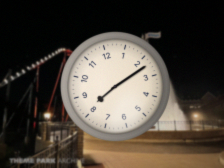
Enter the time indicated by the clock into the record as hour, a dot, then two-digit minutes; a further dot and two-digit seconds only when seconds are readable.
8.12
